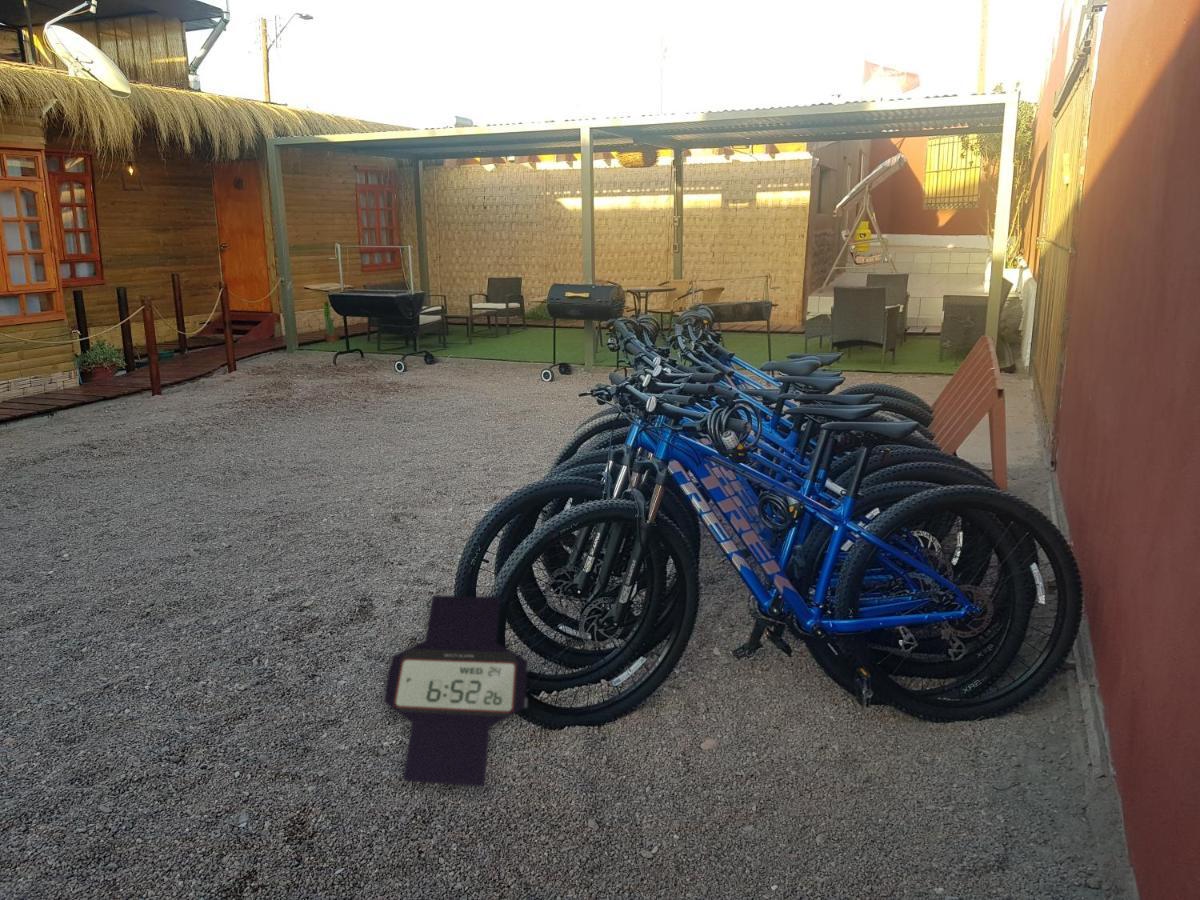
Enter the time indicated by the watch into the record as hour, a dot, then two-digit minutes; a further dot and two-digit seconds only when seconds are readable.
6.52.26
